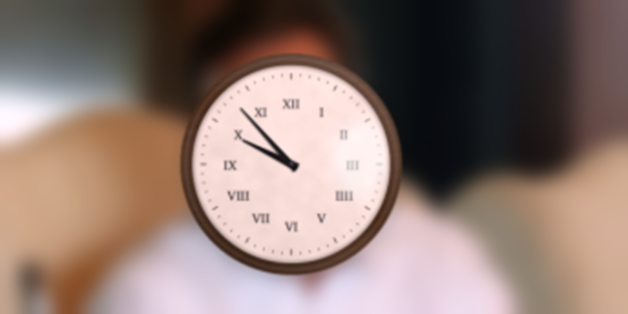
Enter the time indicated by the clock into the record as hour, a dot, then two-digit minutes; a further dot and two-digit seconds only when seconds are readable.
9.53
